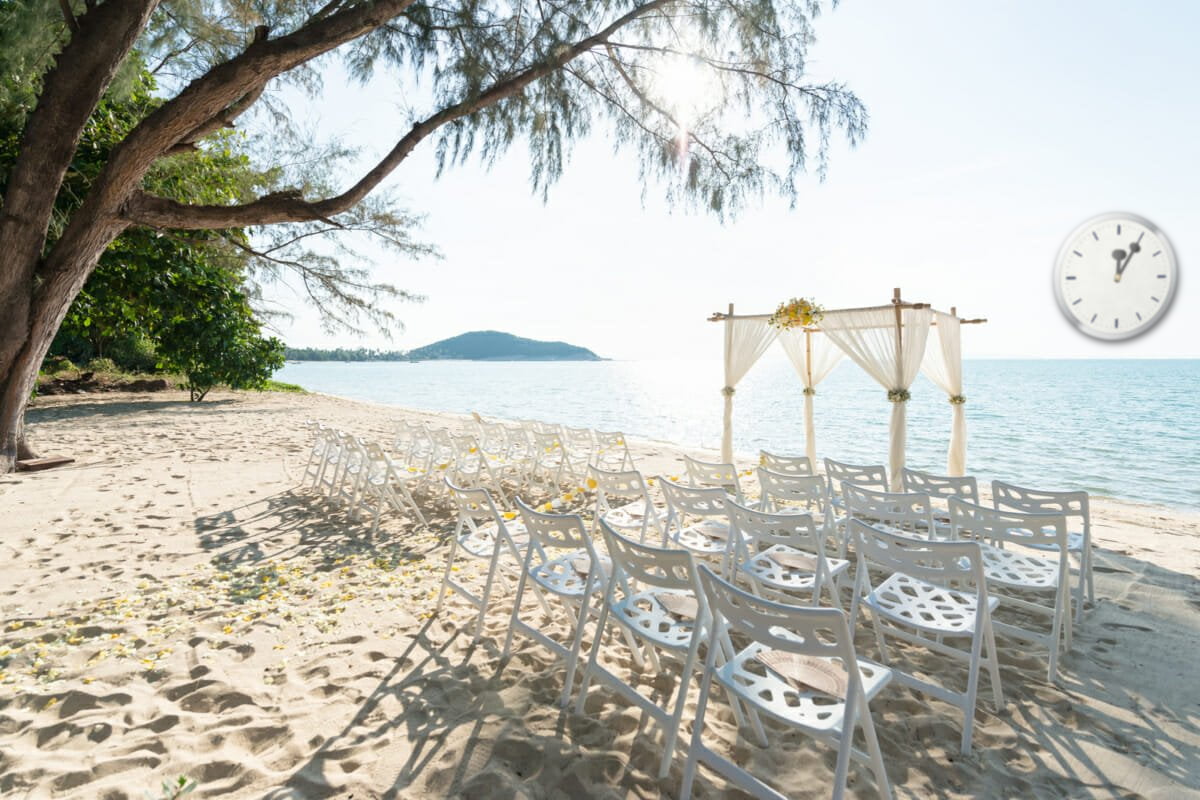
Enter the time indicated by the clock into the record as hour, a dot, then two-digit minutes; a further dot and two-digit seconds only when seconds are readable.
12.05
